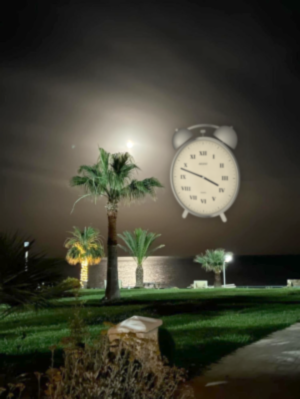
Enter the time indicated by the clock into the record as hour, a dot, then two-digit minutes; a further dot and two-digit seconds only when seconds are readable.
3.48
